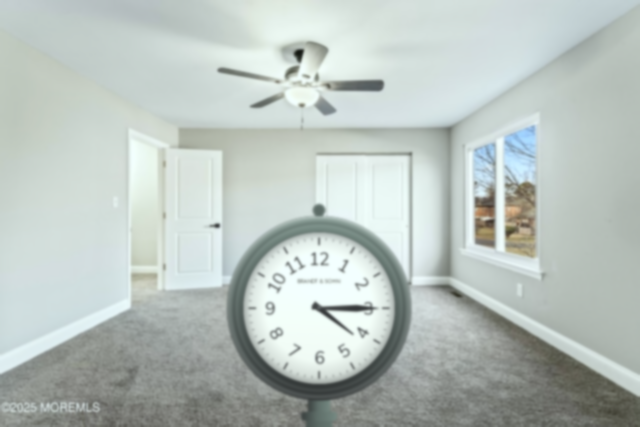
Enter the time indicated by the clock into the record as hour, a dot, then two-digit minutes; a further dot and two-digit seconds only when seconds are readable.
4.15
